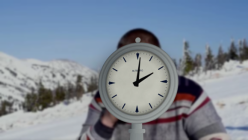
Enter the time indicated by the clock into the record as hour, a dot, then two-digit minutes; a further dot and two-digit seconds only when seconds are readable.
2.01
